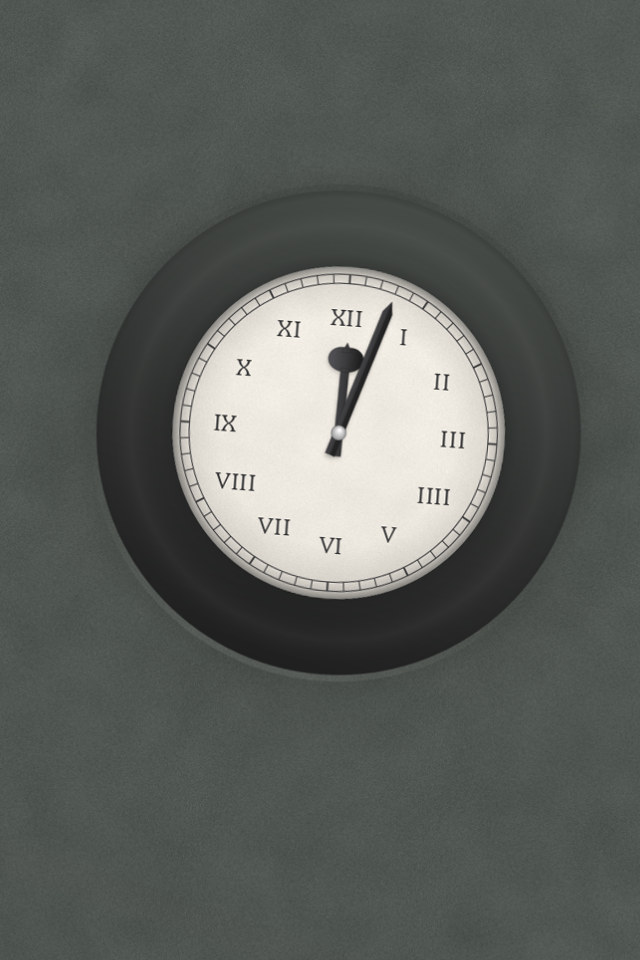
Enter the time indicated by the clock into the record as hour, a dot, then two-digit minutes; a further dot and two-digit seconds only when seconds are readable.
12.03
